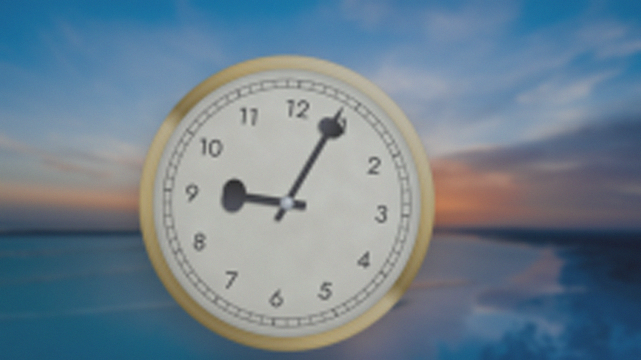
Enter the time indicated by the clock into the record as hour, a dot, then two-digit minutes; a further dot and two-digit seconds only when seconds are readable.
9.04
